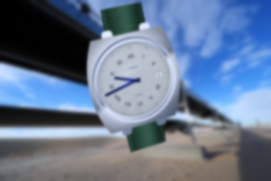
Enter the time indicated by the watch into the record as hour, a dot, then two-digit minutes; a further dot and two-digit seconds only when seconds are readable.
9.43
